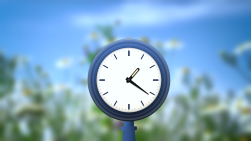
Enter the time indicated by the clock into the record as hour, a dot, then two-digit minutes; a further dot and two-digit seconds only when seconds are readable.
1.21
